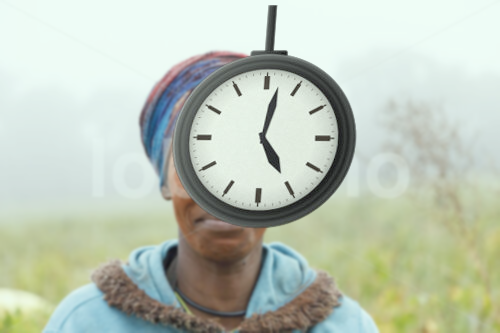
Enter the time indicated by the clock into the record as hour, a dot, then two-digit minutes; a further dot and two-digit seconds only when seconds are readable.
5.02
